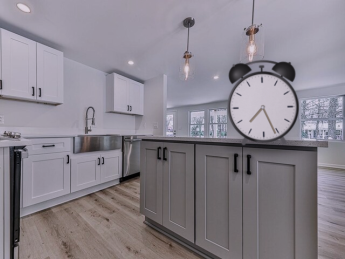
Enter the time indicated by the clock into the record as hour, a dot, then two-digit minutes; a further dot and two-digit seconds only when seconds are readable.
7.26
